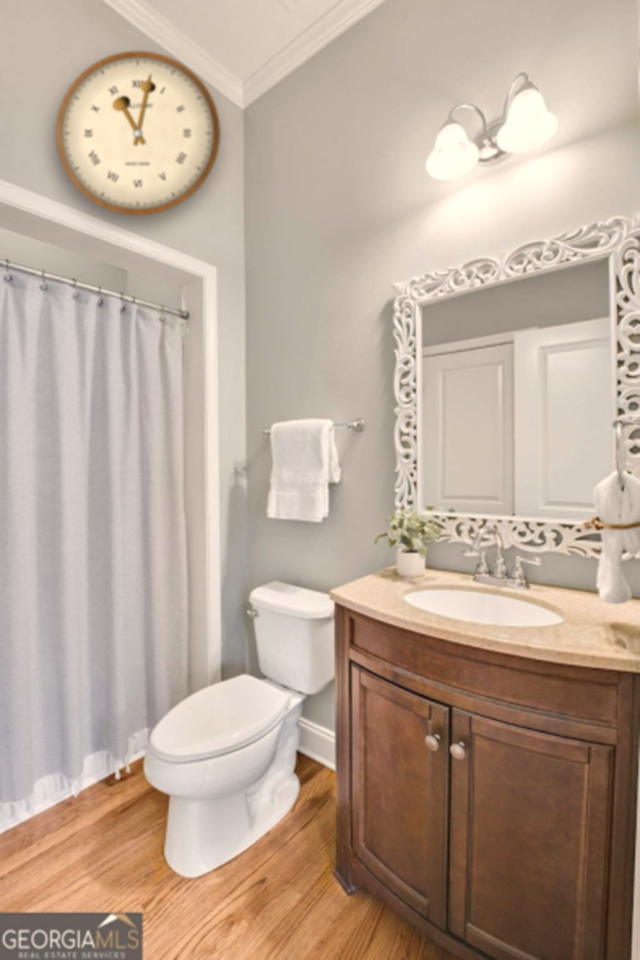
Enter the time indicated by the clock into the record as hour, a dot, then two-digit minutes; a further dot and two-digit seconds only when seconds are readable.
11.02
